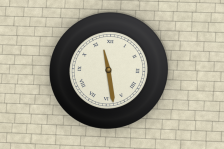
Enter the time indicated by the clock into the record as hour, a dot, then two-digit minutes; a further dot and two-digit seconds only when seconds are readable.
11.28
